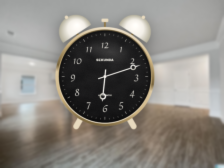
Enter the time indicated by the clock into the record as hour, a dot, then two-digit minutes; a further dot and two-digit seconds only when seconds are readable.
6.12
